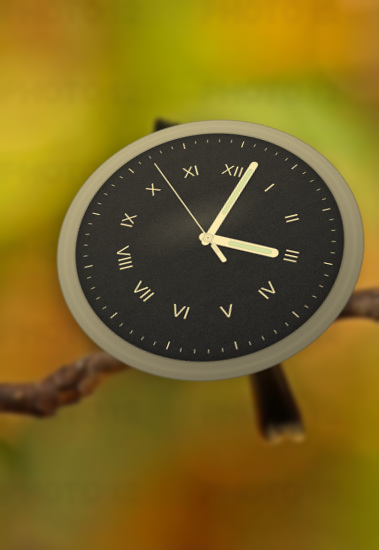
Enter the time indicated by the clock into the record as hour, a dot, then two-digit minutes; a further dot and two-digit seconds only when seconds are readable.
3.01.52
